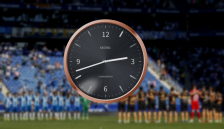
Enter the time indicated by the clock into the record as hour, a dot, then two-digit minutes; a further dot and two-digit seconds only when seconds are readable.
2.42
